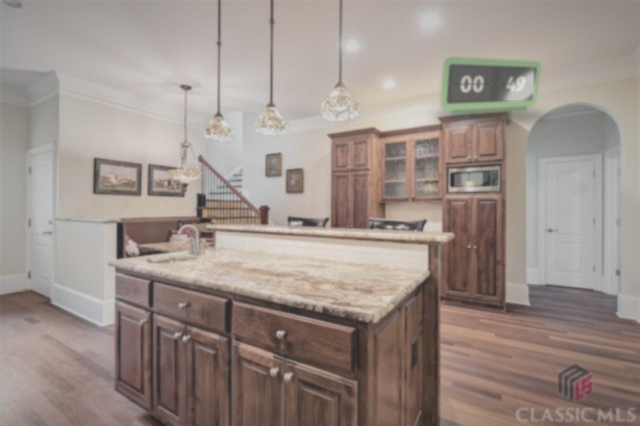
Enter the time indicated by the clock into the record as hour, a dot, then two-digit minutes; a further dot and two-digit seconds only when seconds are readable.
0.49
